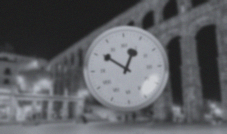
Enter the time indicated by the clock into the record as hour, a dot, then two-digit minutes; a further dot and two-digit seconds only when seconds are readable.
12.51
